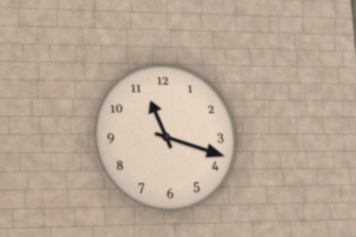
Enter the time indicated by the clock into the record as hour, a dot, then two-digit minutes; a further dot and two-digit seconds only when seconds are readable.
11.18
